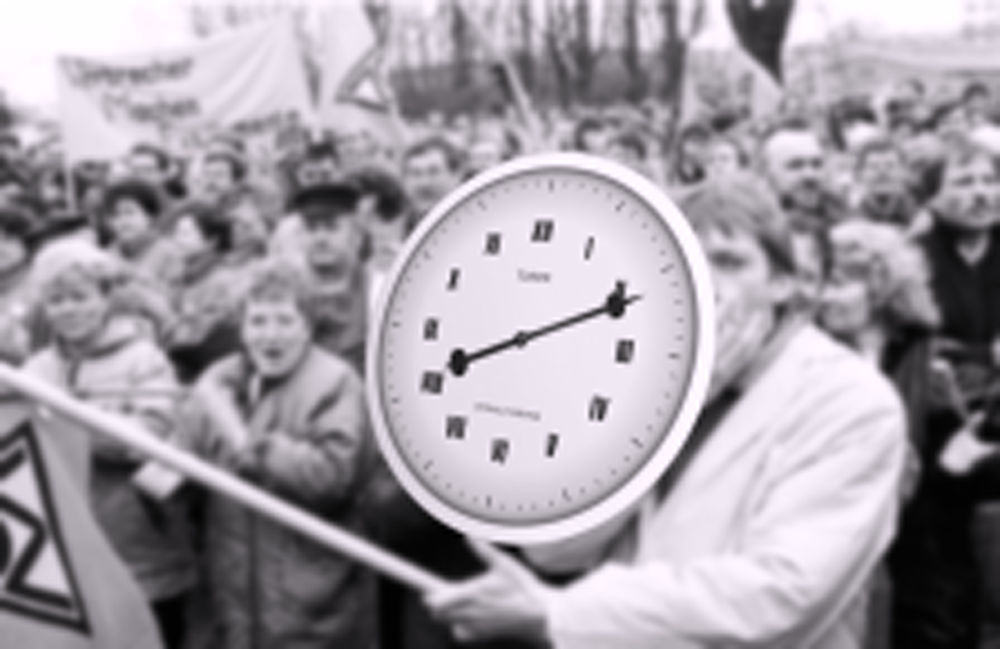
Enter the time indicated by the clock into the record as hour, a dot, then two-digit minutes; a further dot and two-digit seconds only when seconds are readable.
8.11
